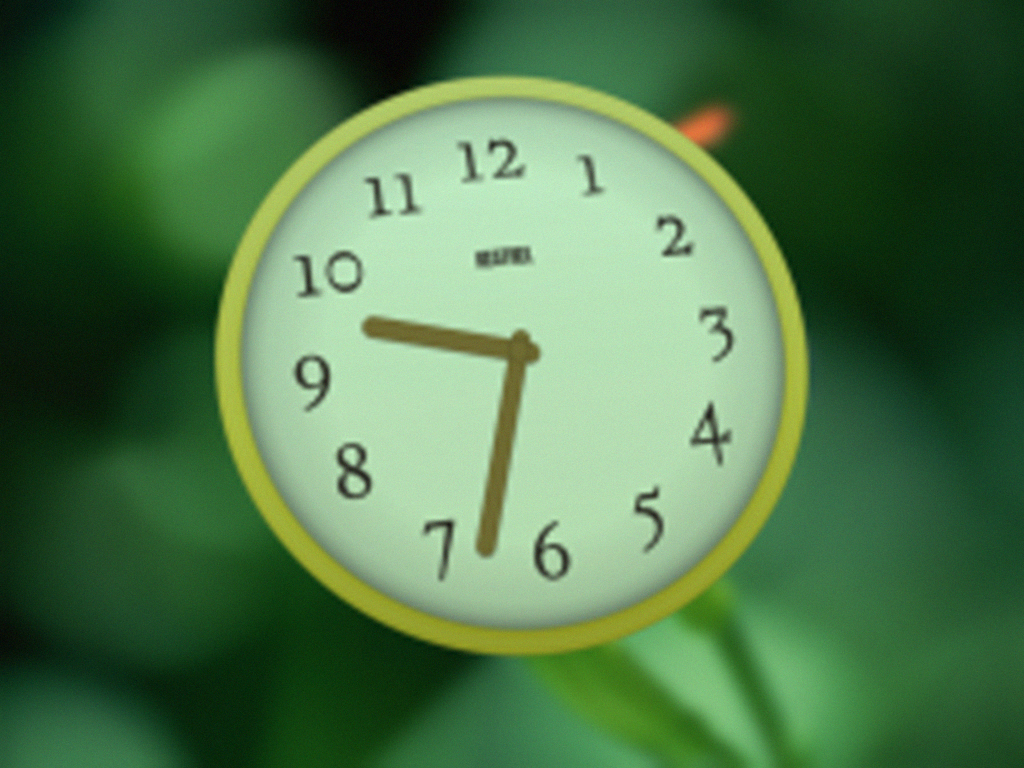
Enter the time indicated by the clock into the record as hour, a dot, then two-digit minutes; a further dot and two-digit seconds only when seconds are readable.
9.33
